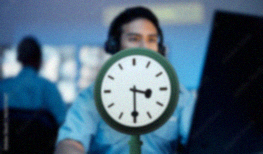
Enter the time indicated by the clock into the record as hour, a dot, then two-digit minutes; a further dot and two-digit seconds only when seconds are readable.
3.30
